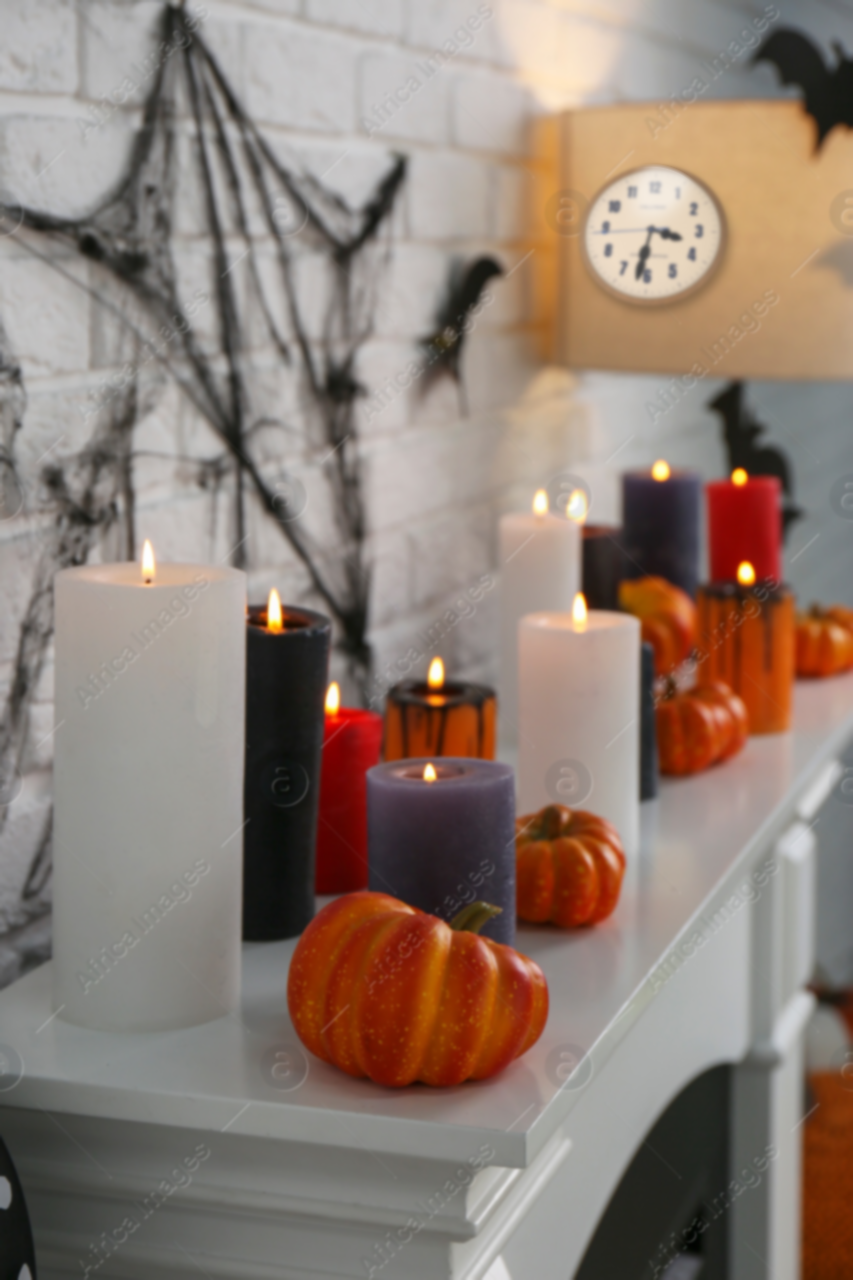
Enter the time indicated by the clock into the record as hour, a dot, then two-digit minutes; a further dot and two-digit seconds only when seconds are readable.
3.31.44
